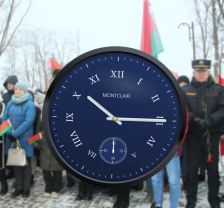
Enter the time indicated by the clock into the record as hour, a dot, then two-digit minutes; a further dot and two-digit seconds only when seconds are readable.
10.15
